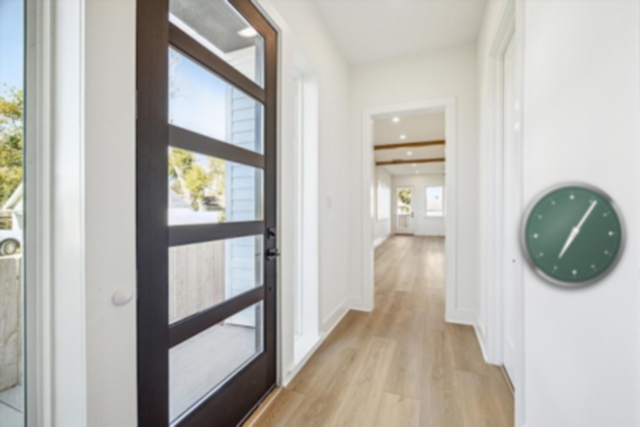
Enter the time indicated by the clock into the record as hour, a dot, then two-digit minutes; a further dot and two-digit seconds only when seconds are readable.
7.06
